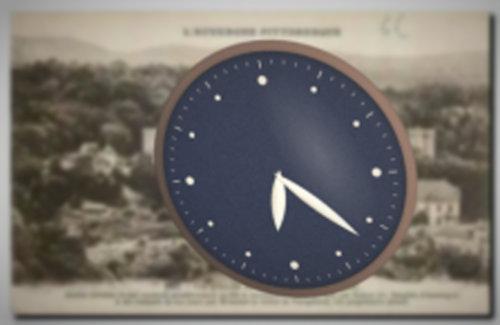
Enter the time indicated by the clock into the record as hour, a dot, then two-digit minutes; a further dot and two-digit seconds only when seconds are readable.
6.22
